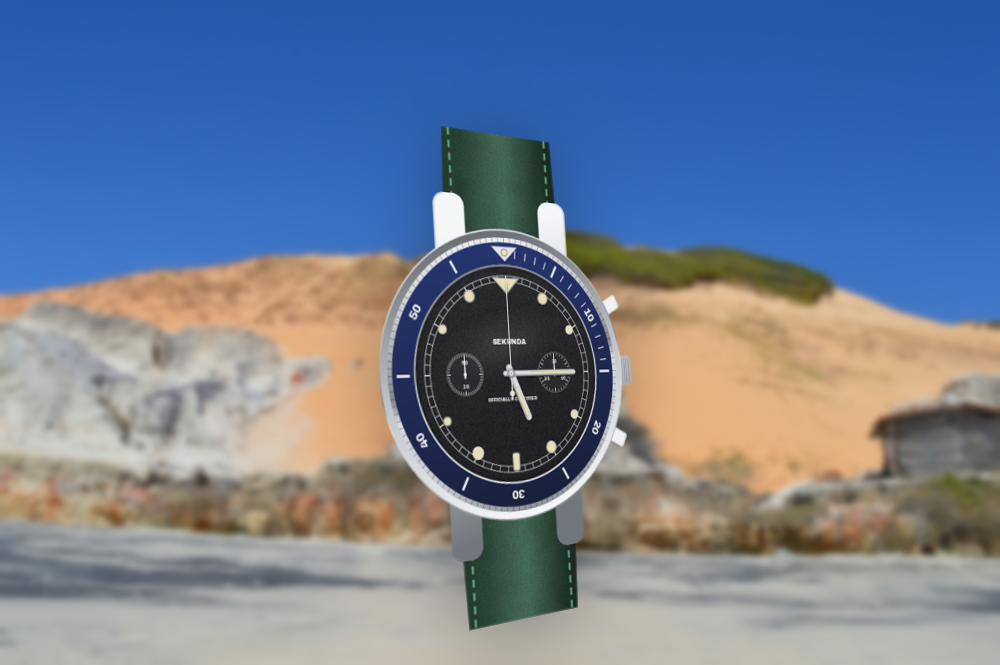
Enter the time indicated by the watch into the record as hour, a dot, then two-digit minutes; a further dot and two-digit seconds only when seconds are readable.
5.15
